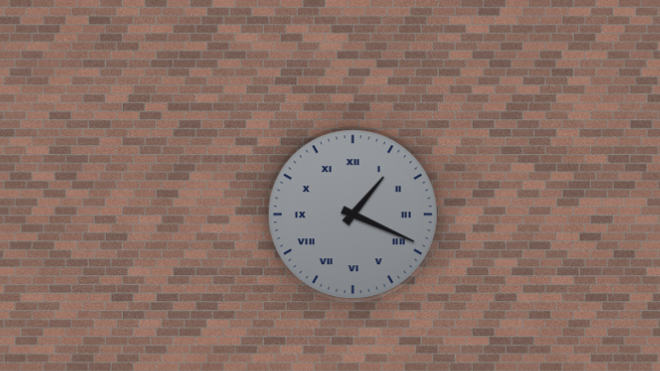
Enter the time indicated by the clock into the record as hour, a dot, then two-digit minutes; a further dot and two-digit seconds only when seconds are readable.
1.19
